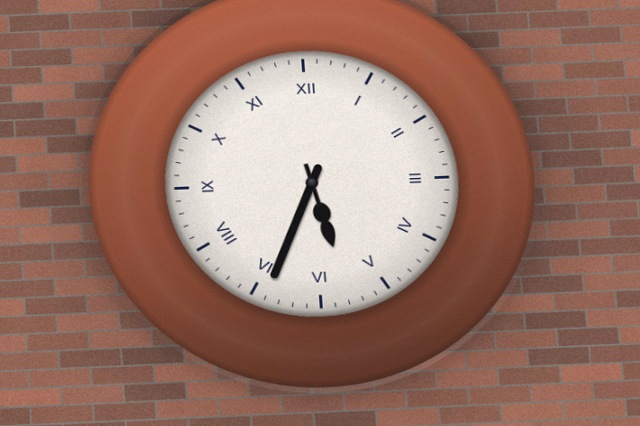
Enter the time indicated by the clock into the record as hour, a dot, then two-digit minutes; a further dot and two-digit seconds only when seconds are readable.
5.34
